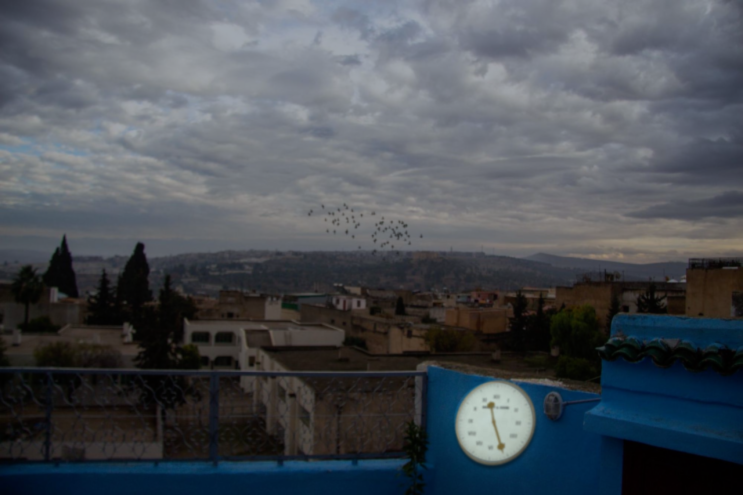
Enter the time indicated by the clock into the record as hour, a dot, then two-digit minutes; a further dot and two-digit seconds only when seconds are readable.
11.26
